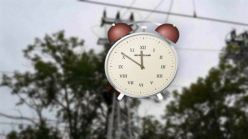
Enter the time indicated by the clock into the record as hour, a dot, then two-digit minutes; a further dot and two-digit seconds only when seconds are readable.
11.51
